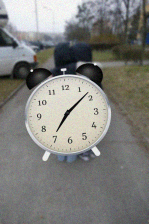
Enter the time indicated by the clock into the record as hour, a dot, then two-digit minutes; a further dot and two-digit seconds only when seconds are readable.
7.08
